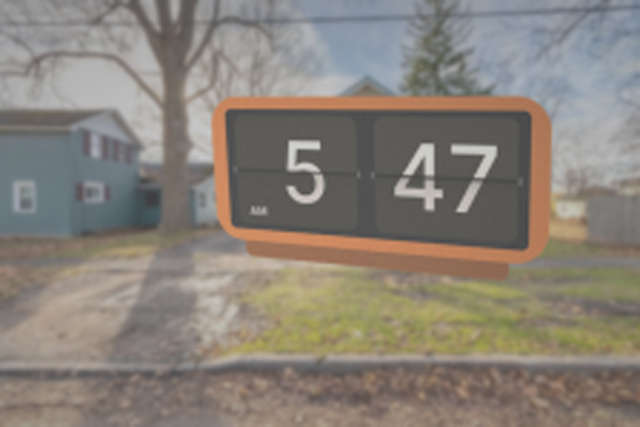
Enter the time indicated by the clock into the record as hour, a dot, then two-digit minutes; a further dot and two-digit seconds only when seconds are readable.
5.47
